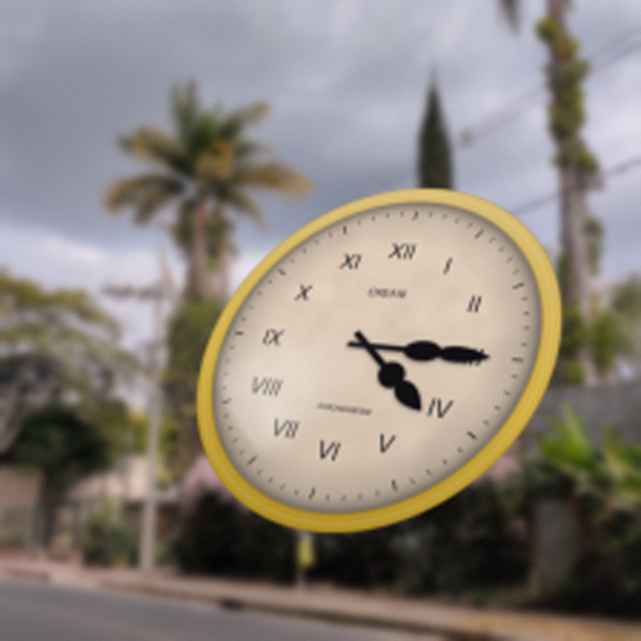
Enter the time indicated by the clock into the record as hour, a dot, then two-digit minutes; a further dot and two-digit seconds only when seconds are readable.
4.15
